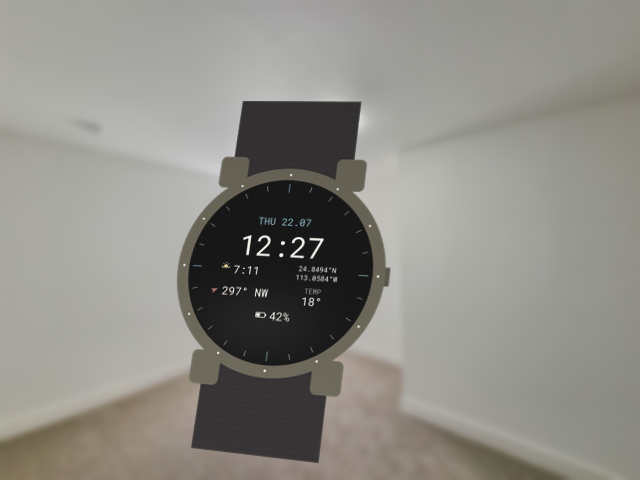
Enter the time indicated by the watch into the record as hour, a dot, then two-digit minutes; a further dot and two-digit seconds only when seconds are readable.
12.27
